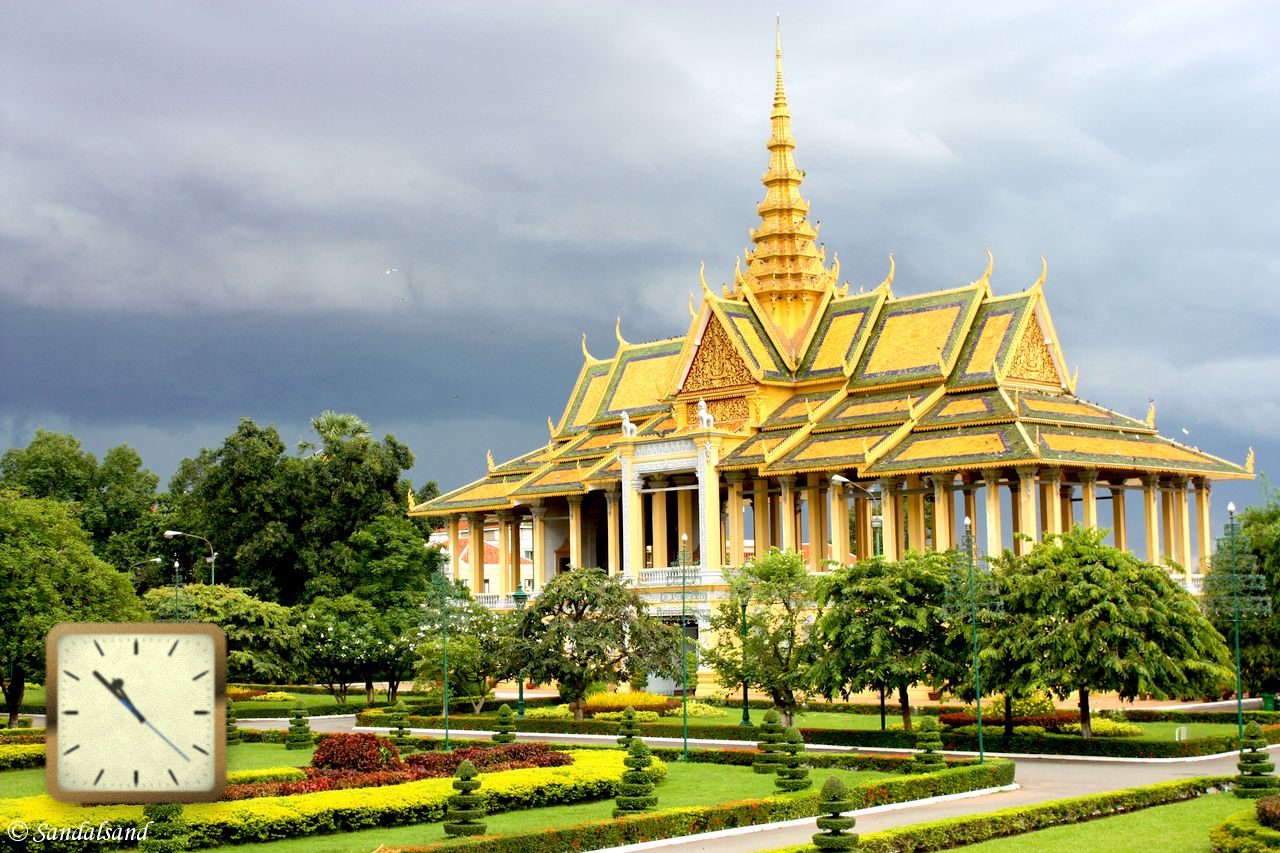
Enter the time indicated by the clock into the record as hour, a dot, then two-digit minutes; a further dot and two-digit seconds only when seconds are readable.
10.52.22
